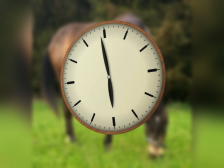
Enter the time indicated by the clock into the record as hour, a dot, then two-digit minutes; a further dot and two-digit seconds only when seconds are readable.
5.59
